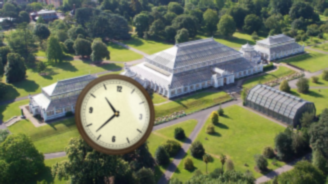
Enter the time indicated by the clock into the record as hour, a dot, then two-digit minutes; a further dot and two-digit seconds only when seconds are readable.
10.37
